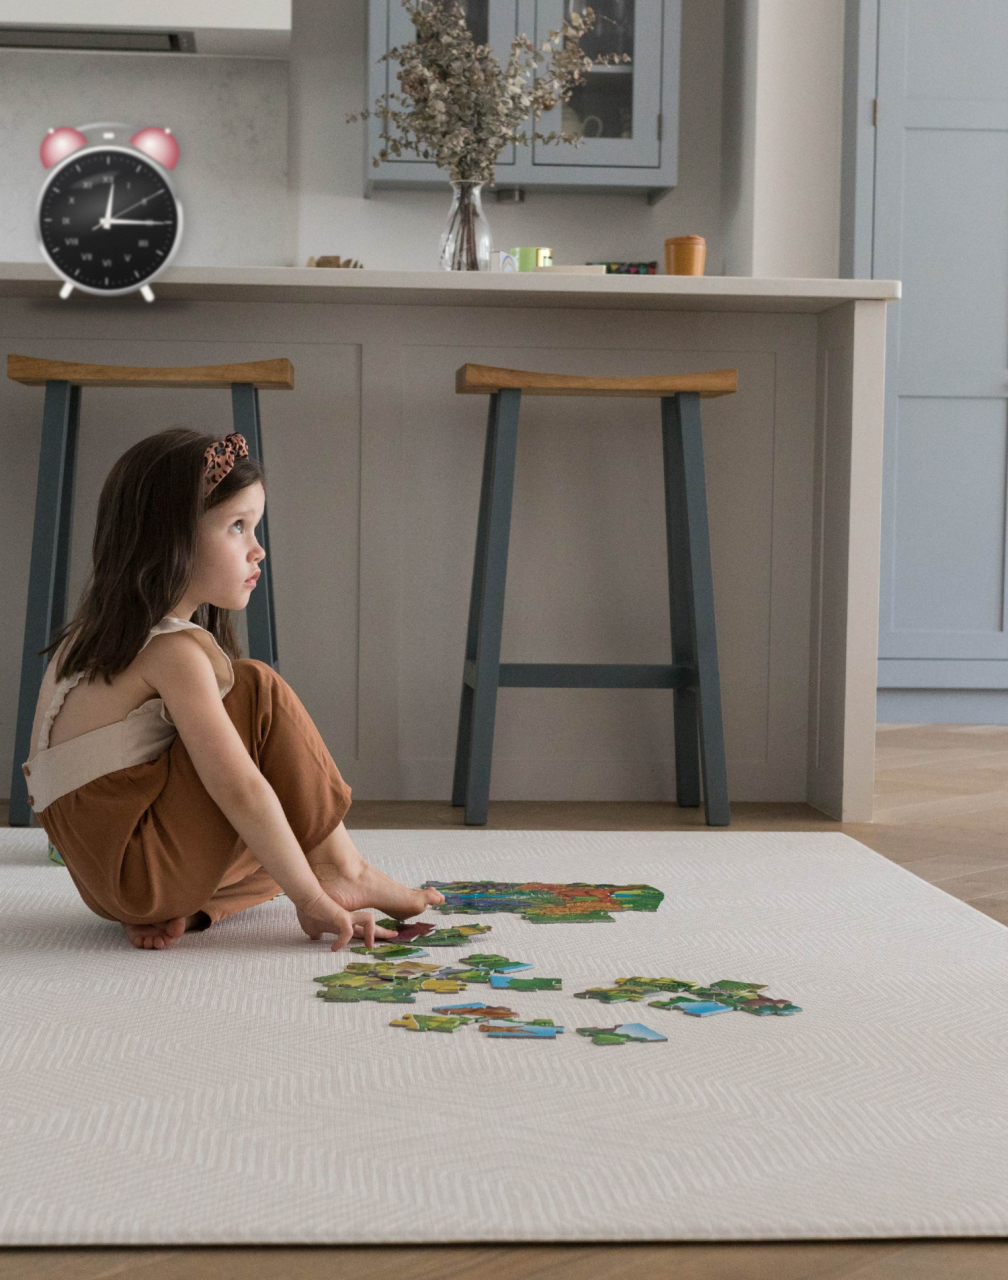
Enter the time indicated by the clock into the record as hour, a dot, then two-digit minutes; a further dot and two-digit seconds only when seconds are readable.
12.15.10
